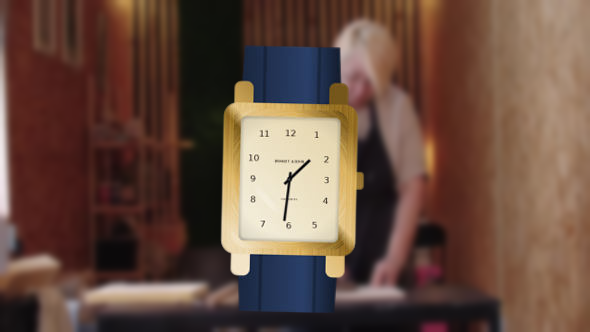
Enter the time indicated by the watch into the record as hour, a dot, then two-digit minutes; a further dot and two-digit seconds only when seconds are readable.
1.31
